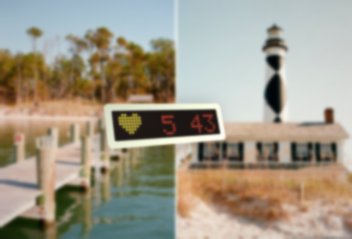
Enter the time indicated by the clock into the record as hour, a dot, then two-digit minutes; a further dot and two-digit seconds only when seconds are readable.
5.43
